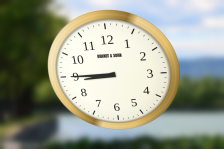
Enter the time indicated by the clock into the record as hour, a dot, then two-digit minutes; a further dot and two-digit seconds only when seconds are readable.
8.45
